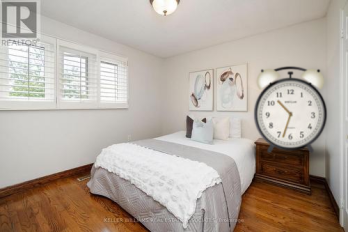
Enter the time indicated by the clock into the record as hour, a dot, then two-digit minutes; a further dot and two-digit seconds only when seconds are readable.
10.33
